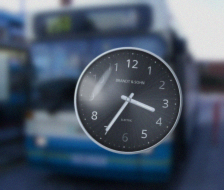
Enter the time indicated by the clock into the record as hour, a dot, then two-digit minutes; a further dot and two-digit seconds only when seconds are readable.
3.35
